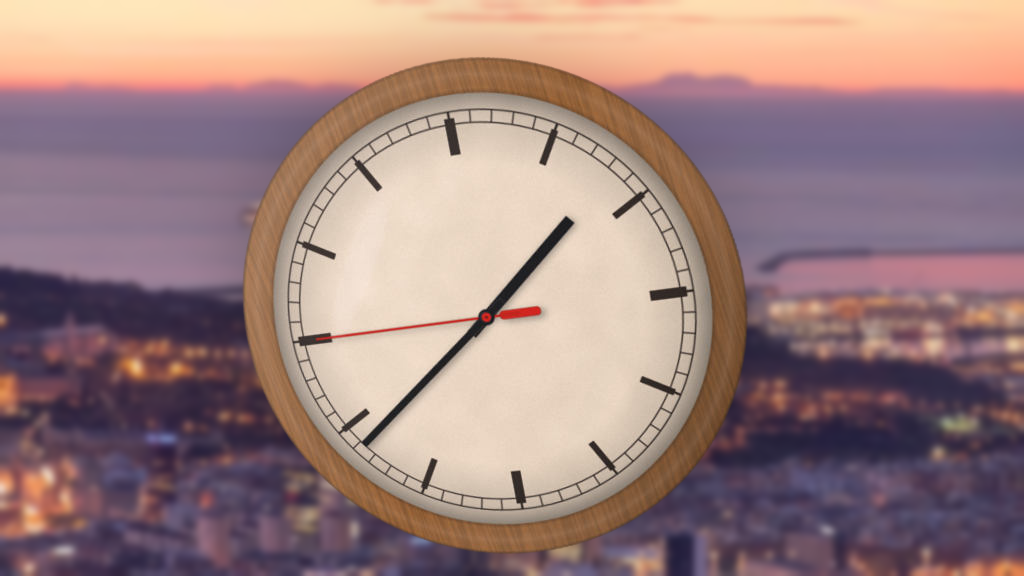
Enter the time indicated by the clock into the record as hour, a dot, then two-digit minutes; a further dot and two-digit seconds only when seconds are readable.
1.38.45
